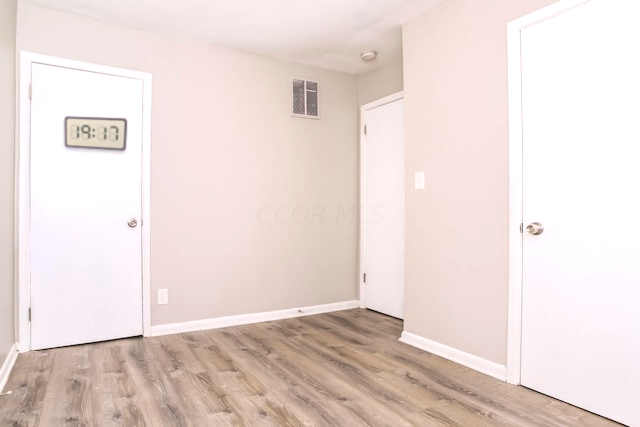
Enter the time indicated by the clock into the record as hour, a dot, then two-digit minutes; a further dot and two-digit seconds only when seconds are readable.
19.17
